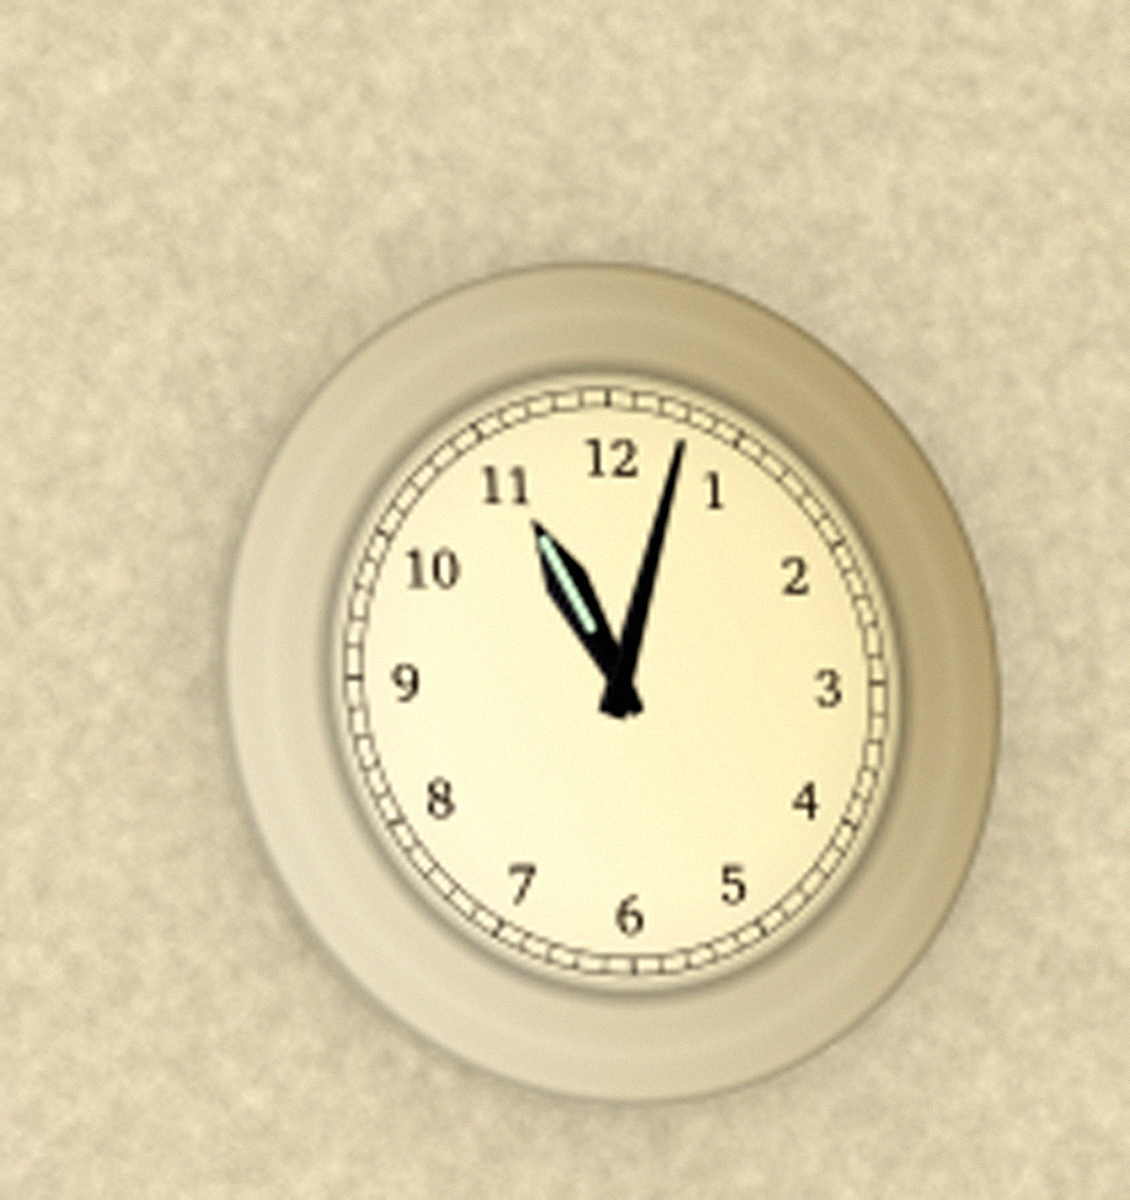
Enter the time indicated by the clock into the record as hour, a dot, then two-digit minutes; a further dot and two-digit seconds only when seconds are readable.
11.03
